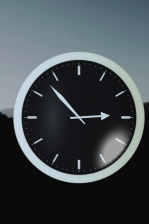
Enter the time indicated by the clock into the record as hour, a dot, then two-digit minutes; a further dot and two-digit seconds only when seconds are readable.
2.53
